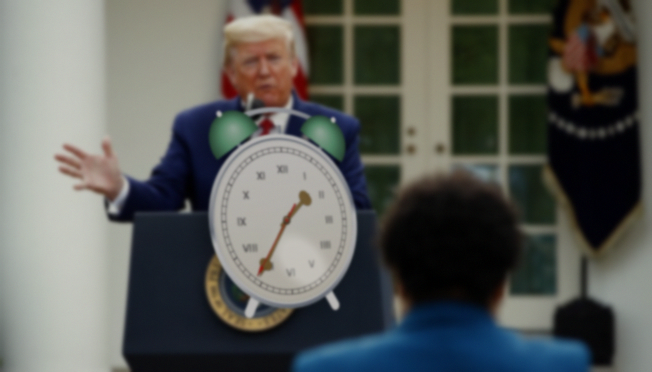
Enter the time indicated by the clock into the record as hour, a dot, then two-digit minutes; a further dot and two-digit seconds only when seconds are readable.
1.35.36
